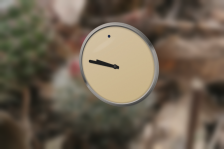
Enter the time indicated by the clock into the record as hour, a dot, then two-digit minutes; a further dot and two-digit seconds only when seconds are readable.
9.48
